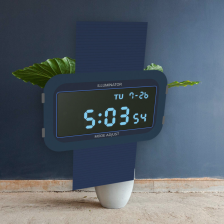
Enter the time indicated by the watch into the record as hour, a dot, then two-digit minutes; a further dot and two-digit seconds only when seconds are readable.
5.03.54
